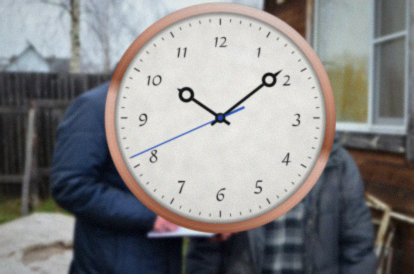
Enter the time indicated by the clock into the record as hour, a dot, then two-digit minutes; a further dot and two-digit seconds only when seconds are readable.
10.08.41
